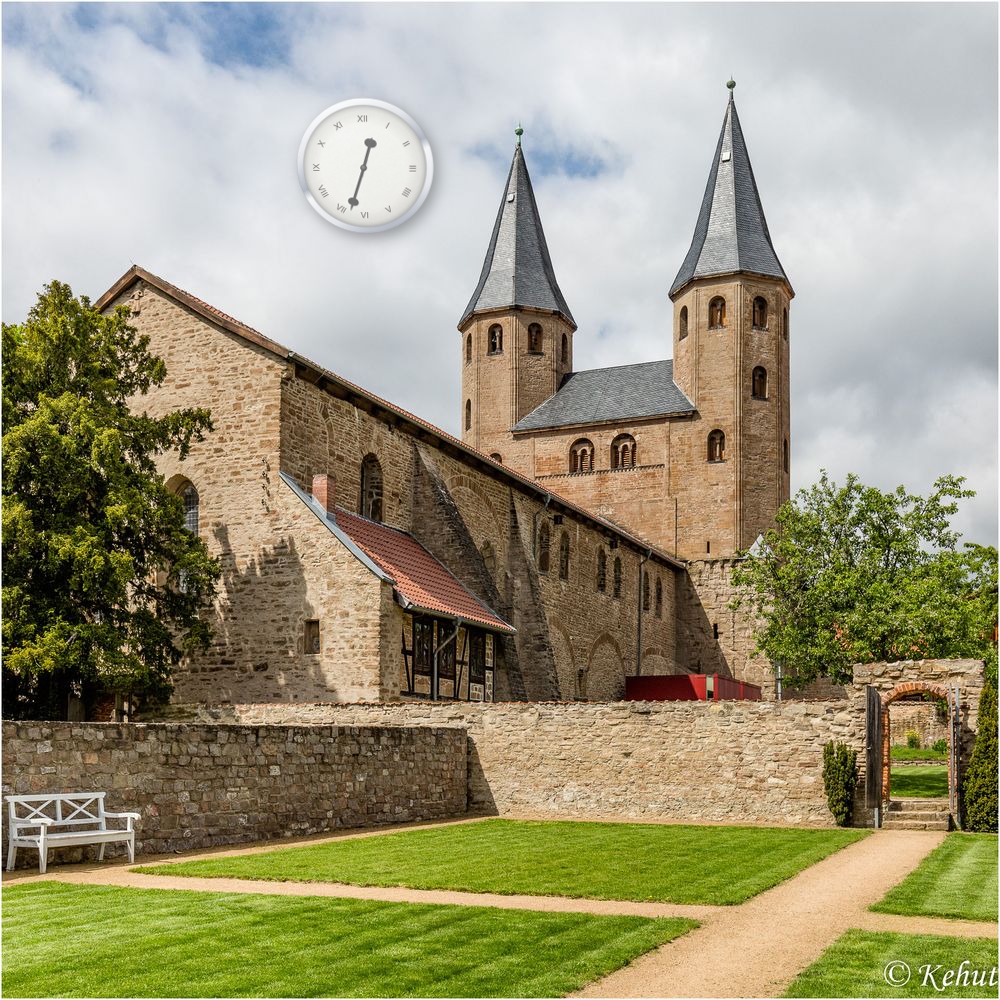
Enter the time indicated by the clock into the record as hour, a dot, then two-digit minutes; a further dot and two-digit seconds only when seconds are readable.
12.33
